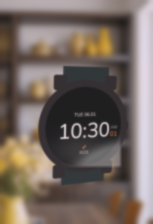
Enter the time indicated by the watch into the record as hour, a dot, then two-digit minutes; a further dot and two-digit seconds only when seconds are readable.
10.30
